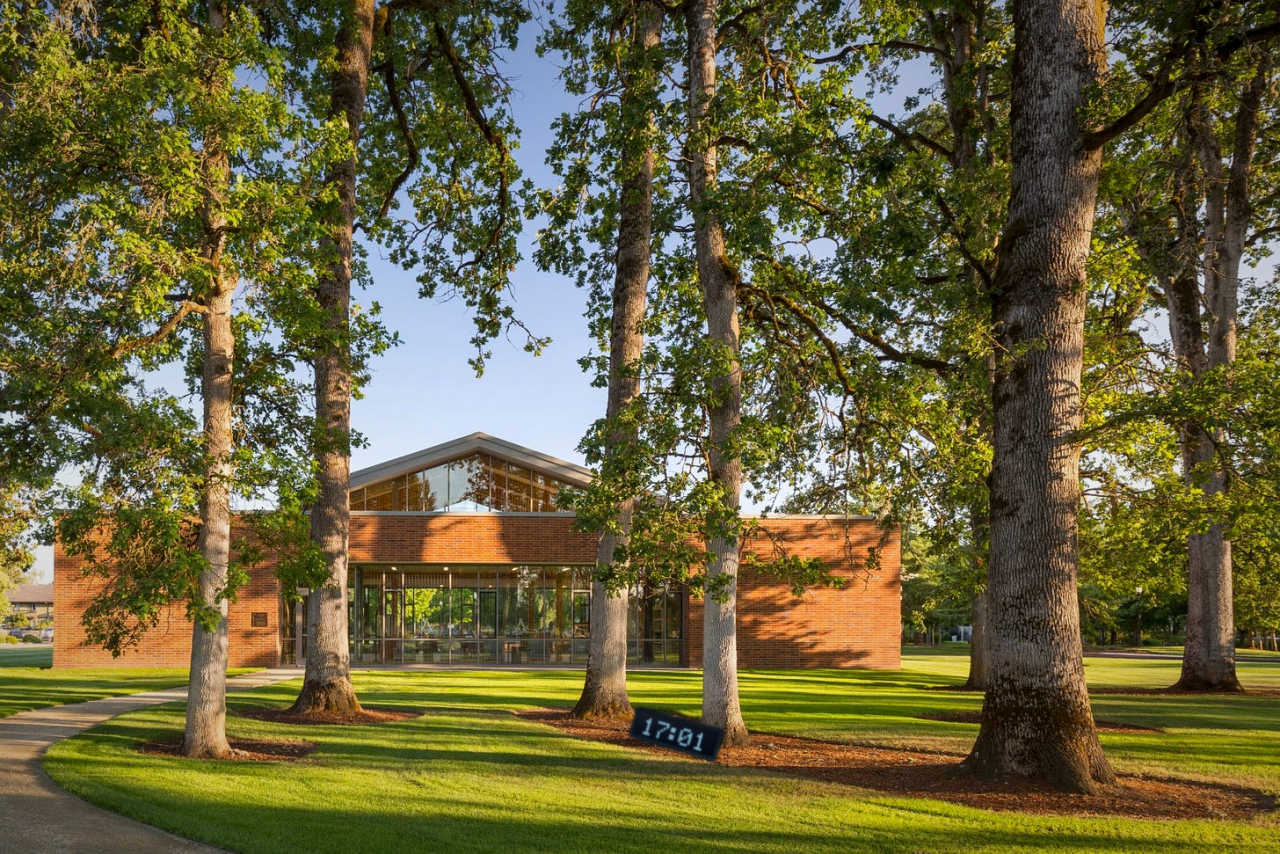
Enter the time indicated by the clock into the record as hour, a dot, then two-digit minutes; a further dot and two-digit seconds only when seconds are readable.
17.01
